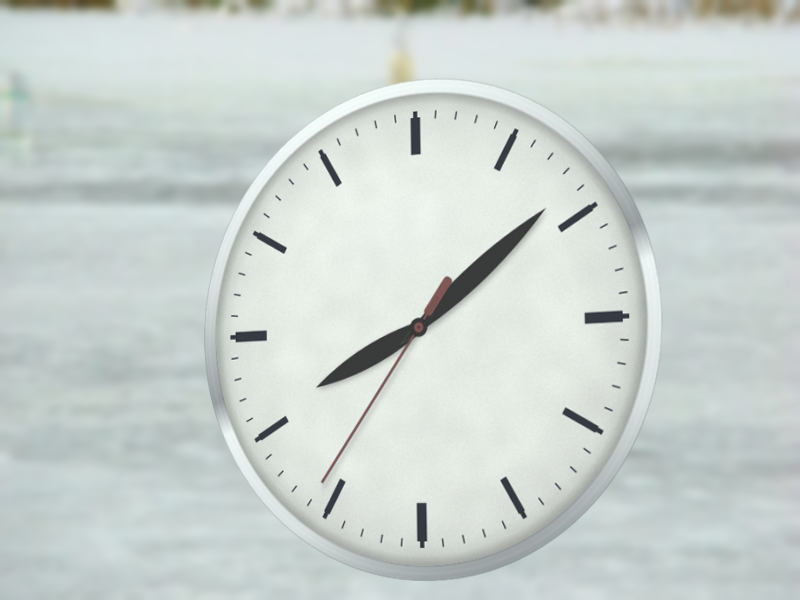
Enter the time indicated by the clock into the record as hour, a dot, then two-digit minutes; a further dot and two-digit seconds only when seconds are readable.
8.08.36
